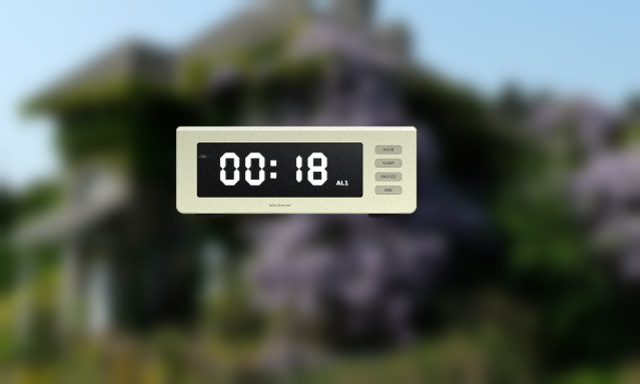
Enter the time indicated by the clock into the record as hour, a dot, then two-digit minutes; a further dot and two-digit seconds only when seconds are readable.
0.18
